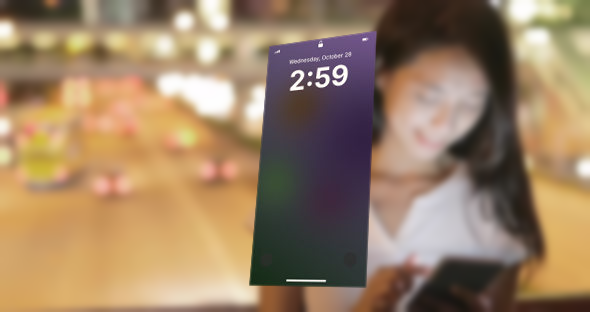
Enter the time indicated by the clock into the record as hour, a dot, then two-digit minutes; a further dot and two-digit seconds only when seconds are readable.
2.59
